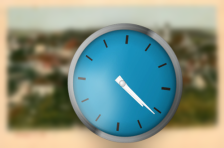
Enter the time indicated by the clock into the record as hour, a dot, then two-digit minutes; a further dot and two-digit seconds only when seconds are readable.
4.21
